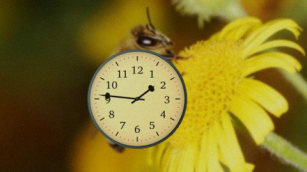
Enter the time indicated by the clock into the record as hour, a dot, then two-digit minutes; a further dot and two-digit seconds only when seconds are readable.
1.46
